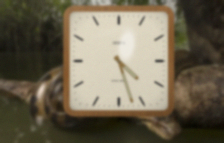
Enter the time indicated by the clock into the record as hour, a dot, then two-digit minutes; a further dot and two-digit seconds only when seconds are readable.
4.27
